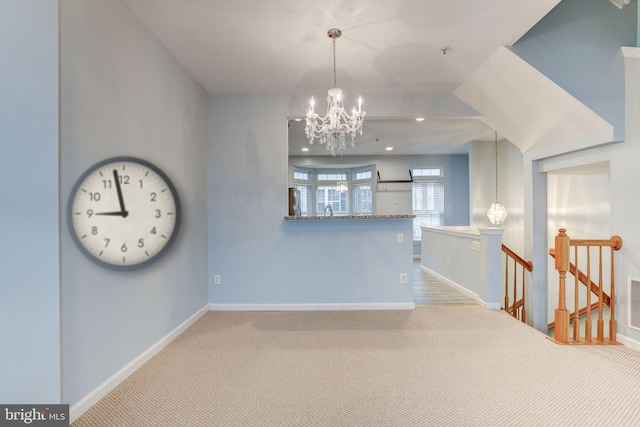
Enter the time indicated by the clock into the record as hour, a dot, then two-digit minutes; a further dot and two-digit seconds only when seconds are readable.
8.58
